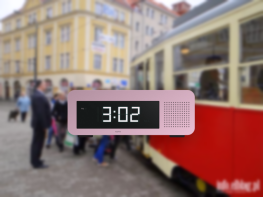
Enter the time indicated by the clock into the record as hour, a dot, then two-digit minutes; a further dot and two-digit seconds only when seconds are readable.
3.02
